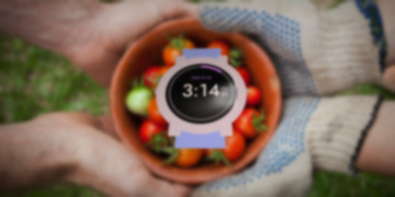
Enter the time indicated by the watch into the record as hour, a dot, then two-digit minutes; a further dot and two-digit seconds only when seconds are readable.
3.14
